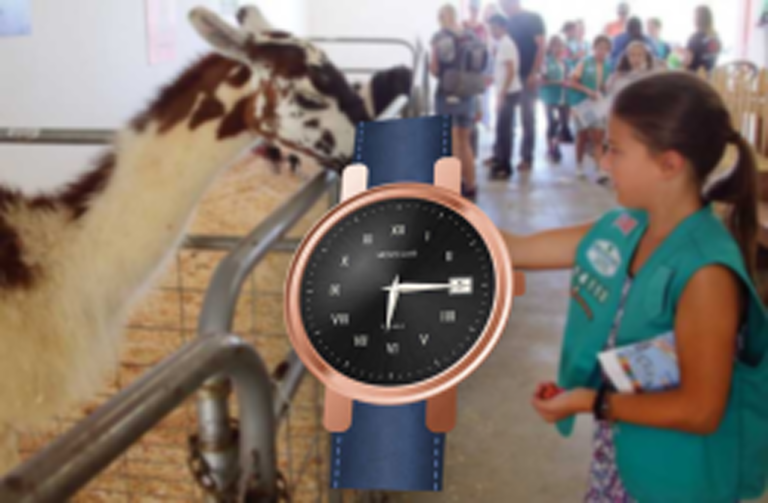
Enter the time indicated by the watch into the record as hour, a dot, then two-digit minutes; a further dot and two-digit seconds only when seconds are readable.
6.15
